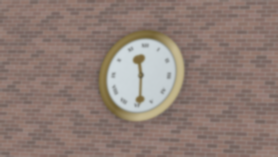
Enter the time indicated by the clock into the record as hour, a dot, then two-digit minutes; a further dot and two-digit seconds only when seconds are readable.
11.29
